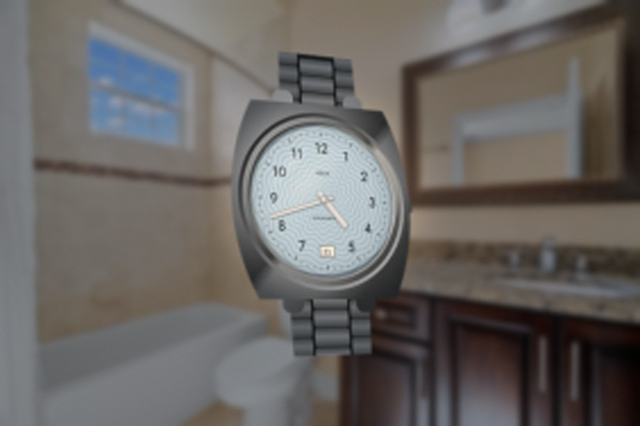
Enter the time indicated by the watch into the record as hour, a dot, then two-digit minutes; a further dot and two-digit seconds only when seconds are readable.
4.42
